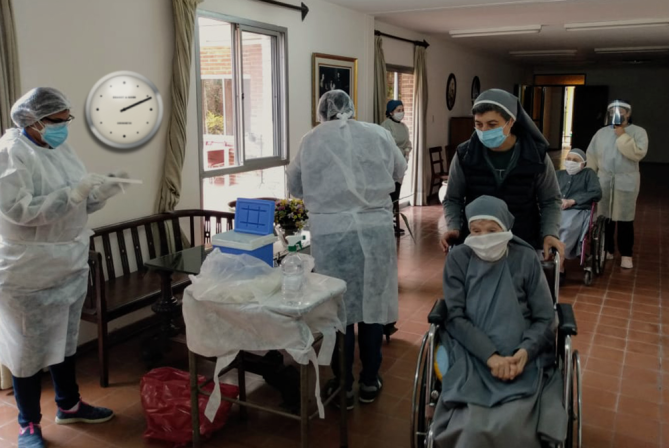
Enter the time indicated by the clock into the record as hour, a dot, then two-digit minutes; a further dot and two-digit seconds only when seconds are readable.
2.11
